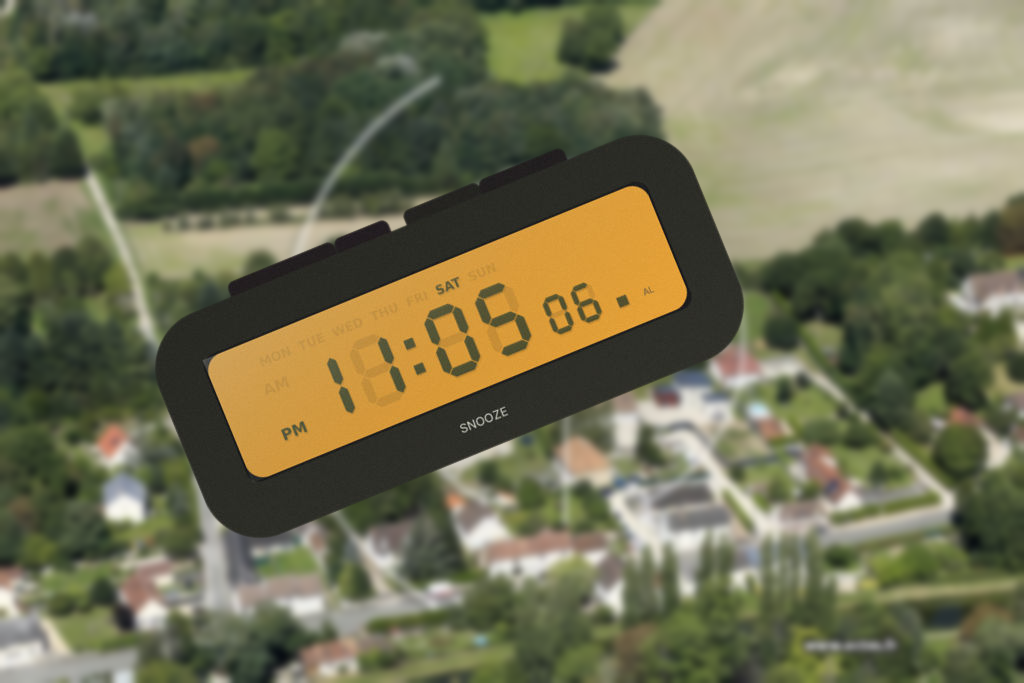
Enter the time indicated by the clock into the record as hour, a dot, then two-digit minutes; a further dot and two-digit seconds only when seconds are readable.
11.05.06
